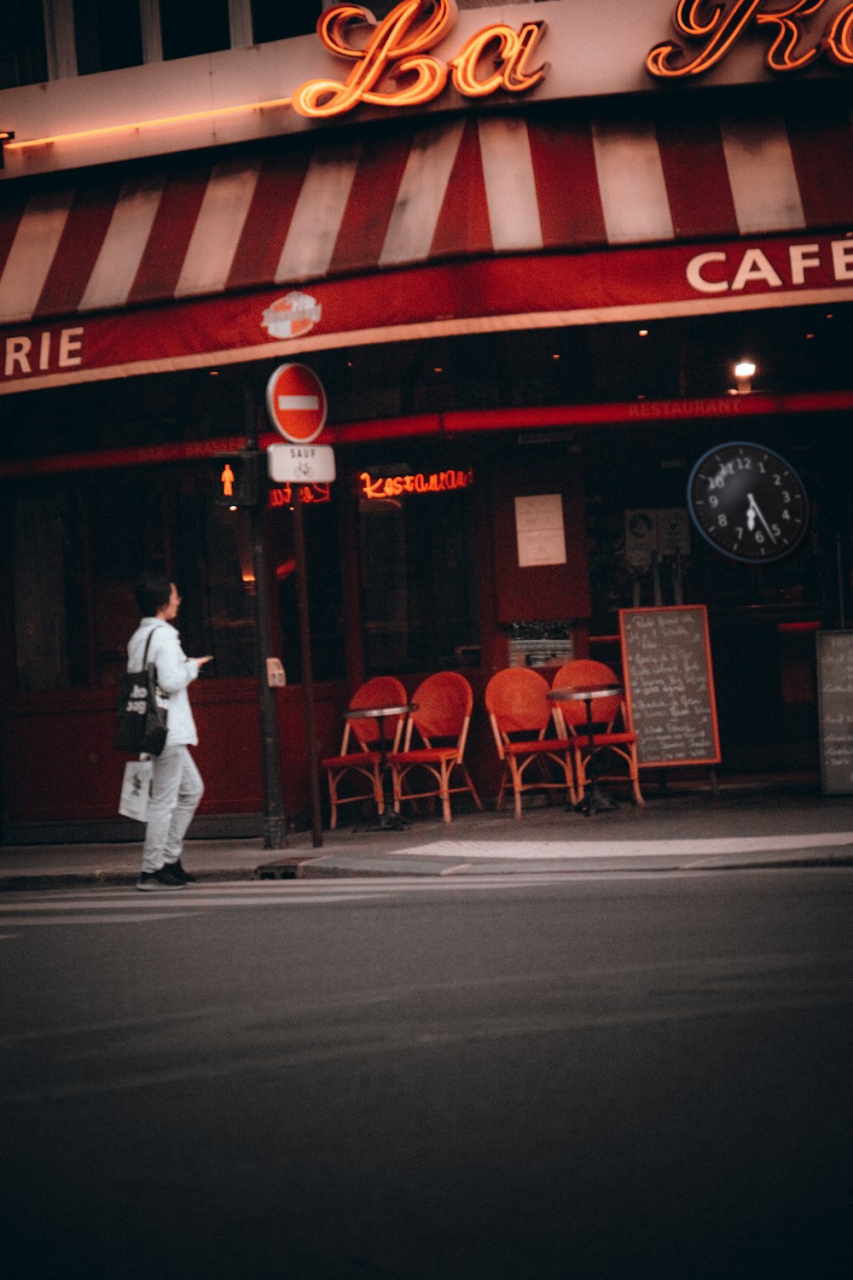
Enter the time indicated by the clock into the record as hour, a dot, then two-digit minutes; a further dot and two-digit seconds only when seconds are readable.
6.27
